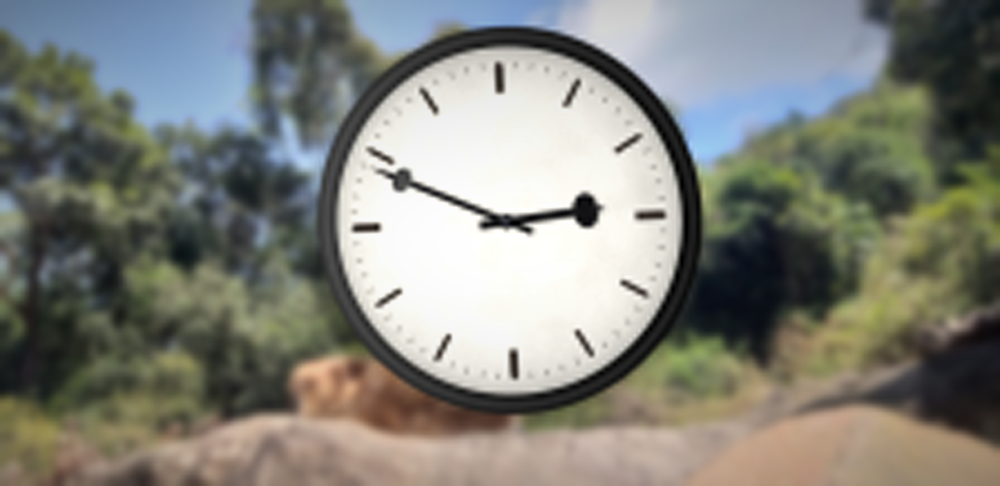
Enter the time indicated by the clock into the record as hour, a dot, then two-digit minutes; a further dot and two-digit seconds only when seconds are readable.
2.49
